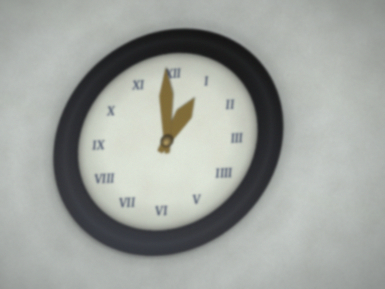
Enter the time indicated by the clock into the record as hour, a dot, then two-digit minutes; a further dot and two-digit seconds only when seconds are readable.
12.59
